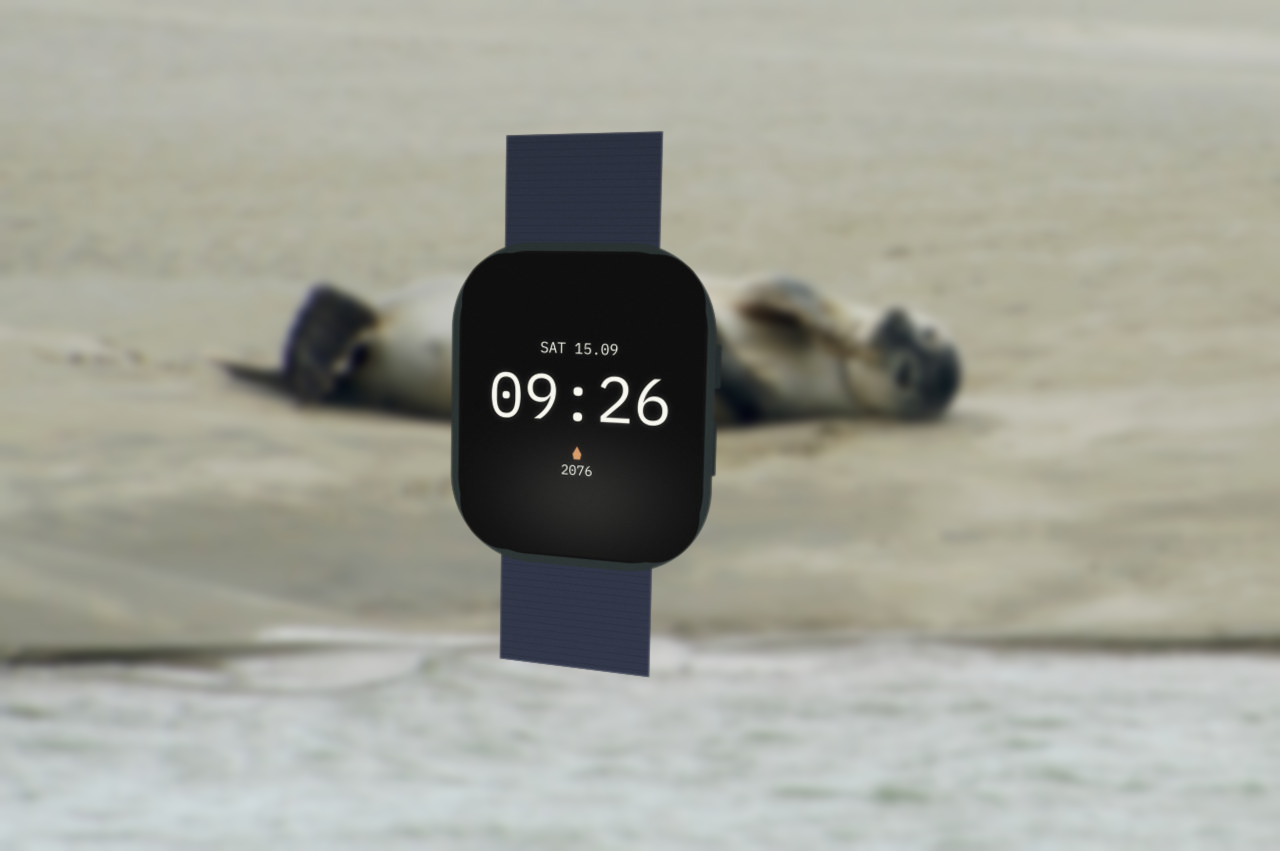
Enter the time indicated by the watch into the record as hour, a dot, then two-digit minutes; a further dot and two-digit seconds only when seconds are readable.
9.26
